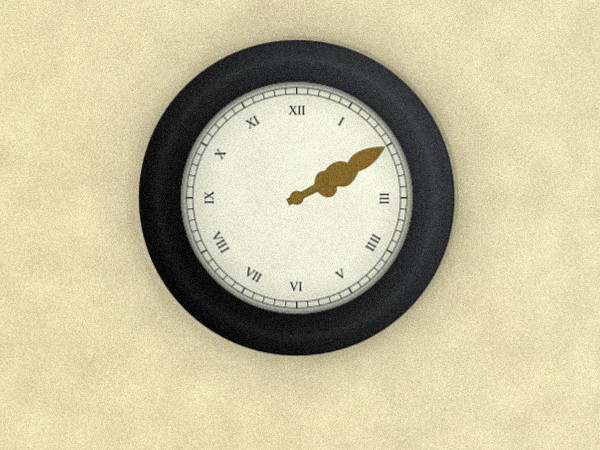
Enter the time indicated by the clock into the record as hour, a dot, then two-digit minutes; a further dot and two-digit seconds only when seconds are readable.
2.10
